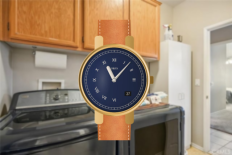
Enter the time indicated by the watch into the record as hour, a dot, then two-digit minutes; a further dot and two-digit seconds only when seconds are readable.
11.07
